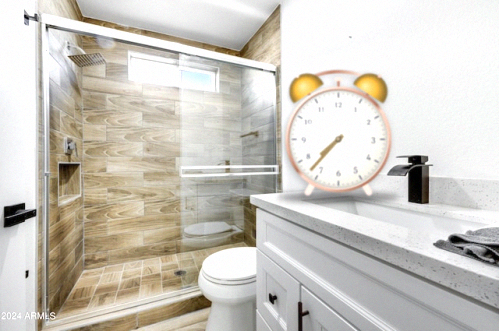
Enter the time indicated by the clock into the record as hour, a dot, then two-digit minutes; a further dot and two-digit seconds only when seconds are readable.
7.37
